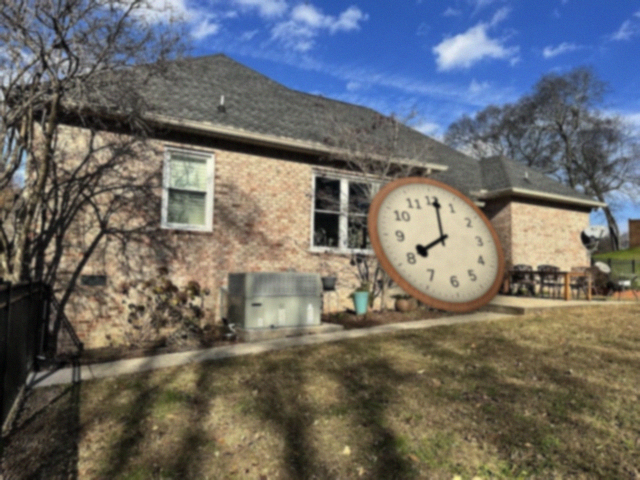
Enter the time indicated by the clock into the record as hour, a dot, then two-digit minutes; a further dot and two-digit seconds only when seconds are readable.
8.01
